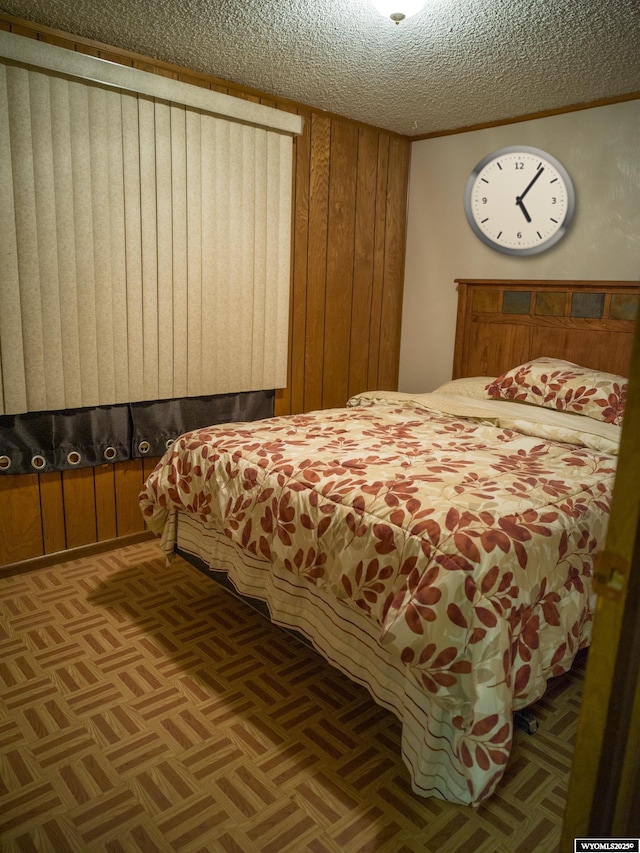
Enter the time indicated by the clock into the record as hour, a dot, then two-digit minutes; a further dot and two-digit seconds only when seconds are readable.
5.06
